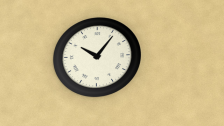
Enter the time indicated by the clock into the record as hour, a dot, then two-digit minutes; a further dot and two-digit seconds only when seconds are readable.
10.06
